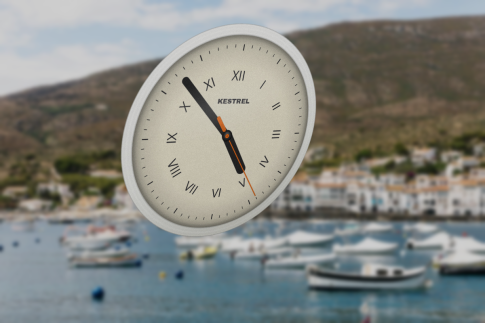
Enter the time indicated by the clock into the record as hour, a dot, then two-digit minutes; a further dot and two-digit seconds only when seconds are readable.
4.52.24
